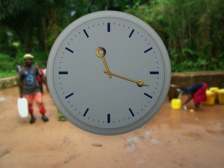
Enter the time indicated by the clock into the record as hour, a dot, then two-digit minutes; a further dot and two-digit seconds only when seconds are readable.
11.18
